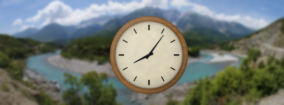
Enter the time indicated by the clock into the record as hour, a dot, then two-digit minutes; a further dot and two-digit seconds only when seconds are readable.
8.06
